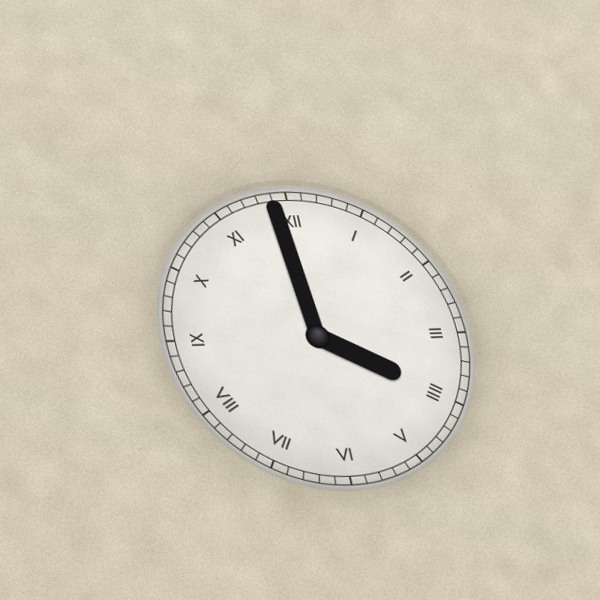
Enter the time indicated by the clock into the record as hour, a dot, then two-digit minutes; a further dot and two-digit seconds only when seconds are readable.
3.59
